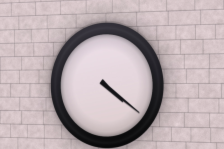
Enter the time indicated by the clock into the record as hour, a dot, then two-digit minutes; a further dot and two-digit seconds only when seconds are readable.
4.21
